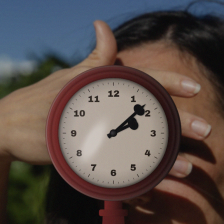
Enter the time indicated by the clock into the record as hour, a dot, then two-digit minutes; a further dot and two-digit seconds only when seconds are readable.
2.08
